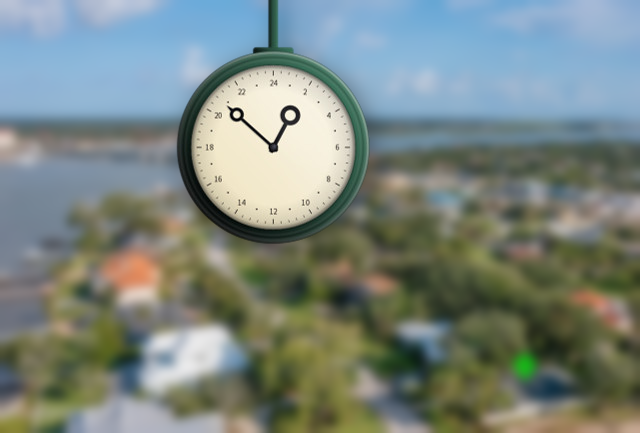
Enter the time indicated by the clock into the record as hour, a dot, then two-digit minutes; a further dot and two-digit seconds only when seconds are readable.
1.52
